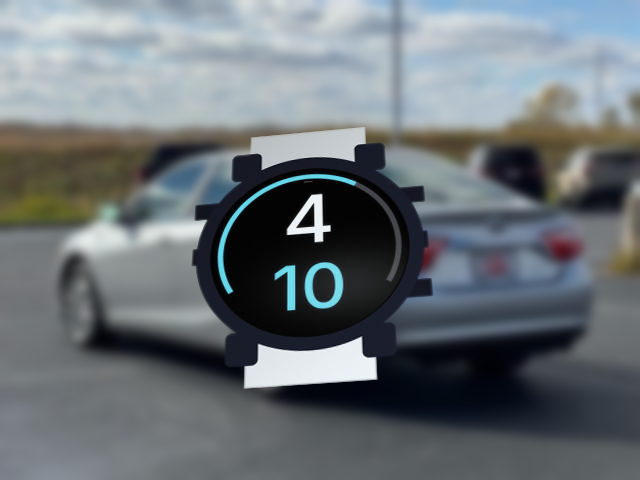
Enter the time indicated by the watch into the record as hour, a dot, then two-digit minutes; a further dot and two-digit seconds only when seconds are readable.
4.10
